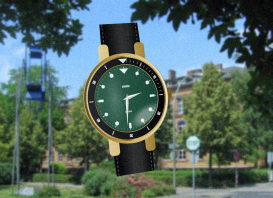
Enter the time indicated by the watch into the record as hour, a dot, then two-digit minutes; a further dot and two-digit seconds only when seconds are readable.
2.31
